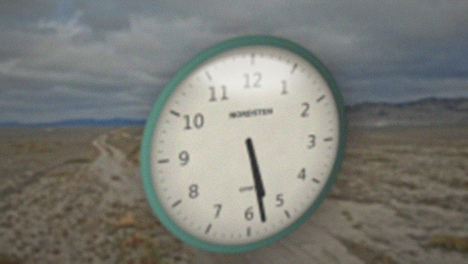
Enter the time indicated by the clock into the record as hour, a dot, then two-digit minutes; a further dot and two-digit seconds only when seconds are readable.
5.28
